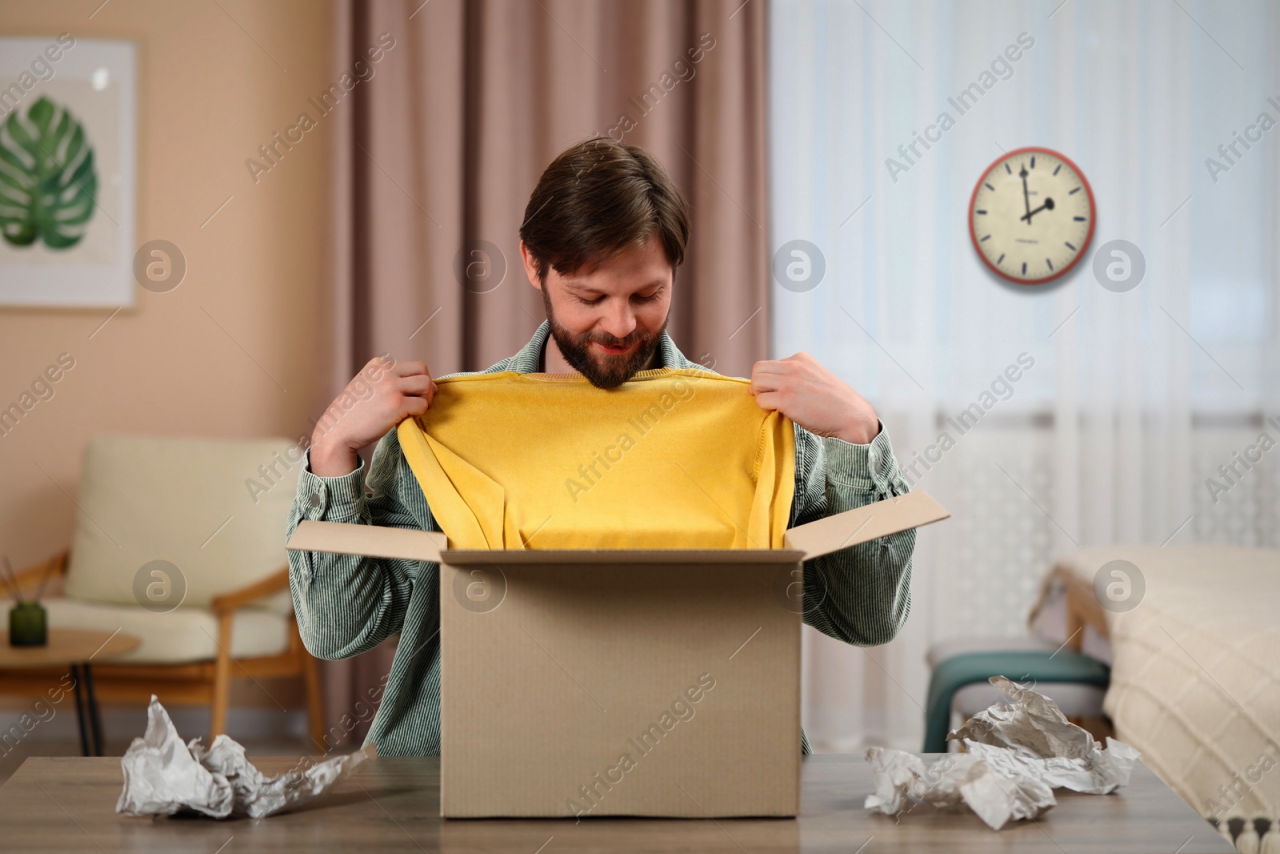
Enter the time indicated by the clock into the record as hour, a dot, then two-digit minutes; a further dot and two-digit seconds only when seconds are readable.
1.58
